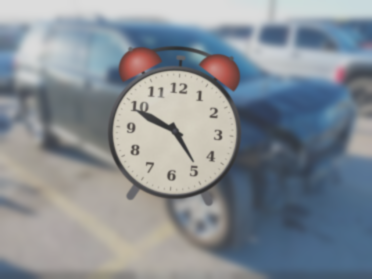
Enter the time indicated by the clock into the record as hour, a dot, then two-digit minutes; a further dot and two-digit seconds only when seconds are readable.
4.49
